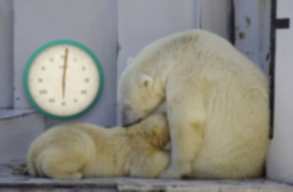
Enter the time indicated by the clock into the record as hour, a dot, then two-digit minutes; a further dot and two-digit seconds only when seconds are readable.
6.01
